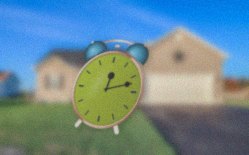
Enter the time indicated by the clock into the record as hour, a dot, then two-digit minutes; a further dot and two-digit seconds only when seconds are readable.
12.12
